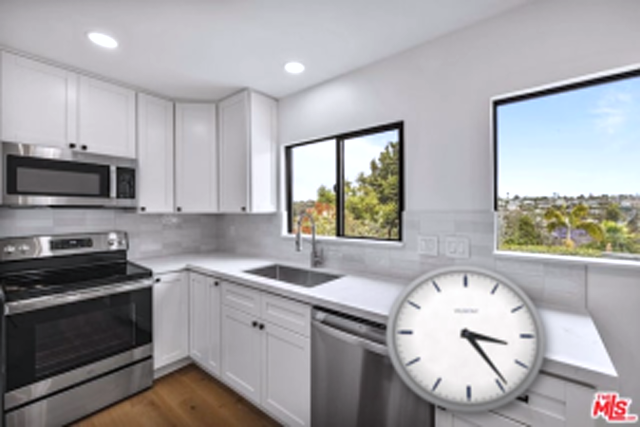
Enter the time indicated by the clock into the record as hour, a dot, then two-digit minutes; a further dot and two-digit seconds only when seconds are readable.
3.24
